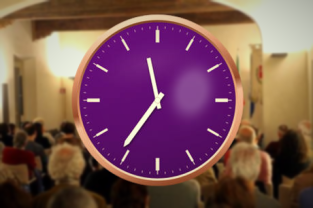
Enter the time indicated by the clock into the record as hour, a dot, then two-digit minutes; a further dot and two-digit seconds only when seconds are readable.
11.36
